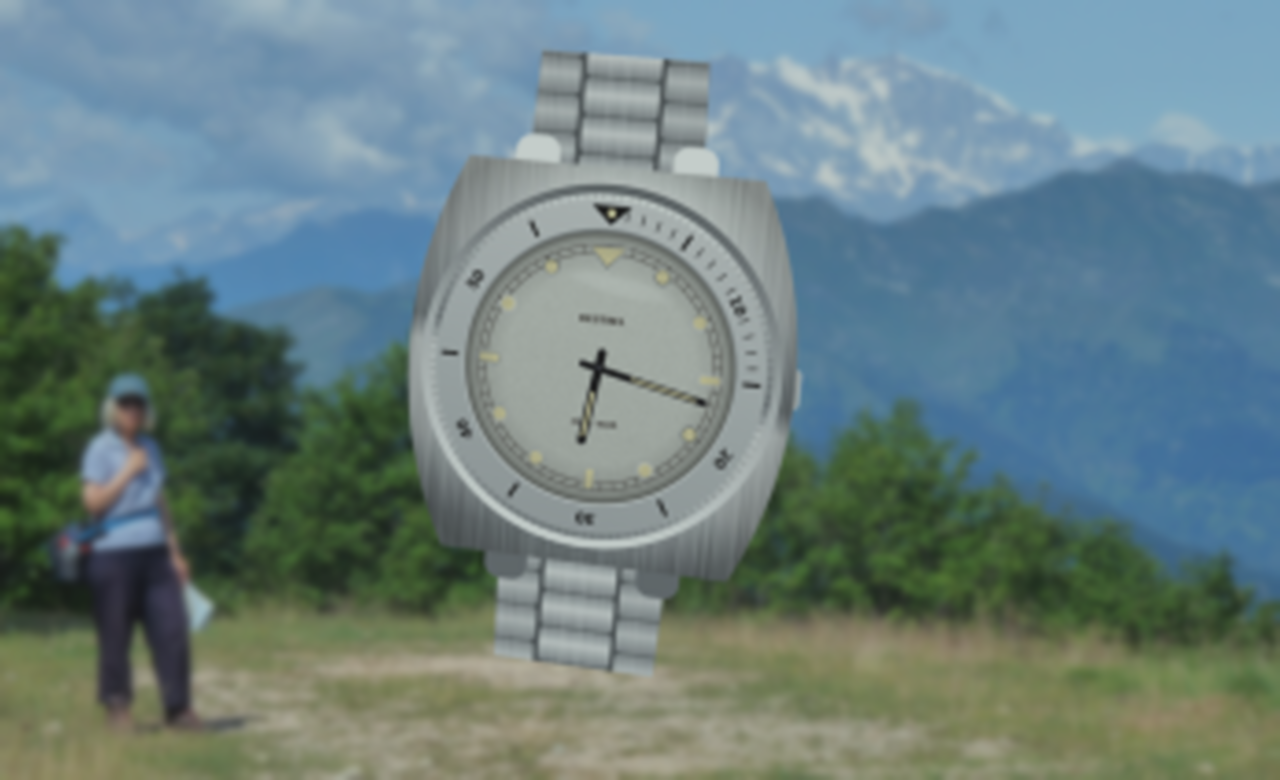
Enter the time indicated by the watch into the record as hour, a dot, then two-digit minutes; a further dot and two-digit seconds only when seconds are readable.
6.17
